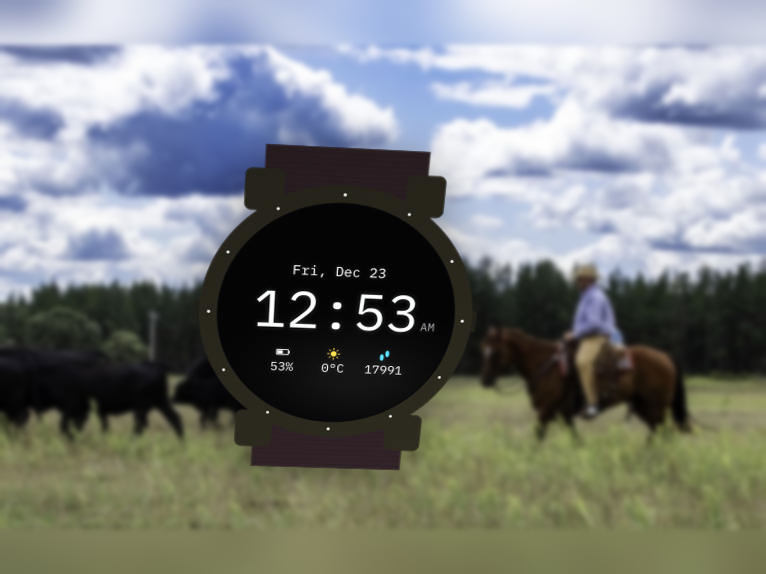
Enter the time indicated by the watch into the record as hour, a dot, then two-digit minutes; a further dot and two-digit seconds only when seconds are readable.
12.53
